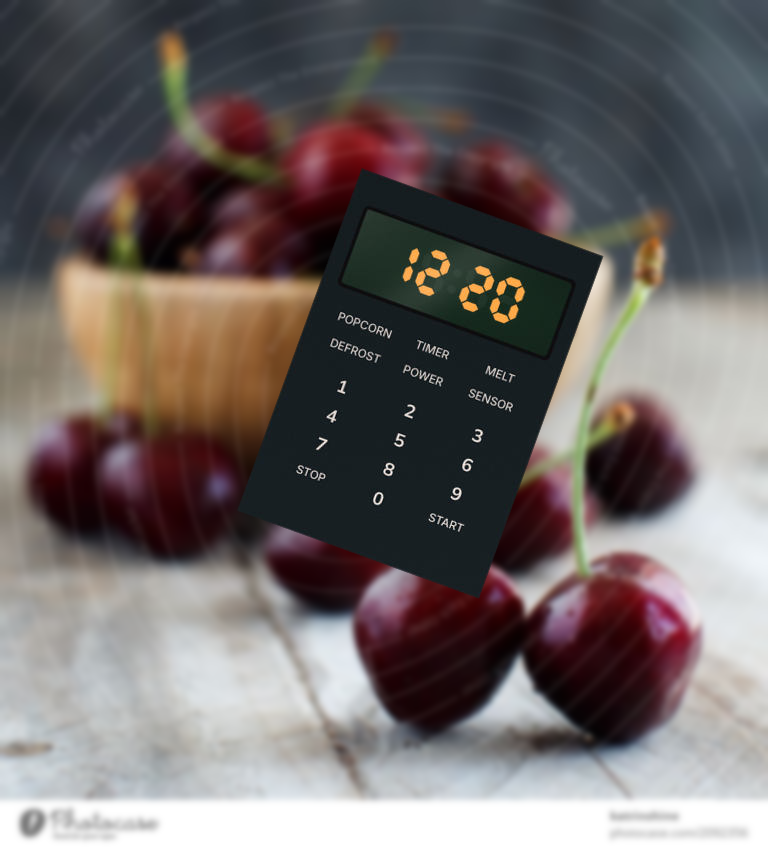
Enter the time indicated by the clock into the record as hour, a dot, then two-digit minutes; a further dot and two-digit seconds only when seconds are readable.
12.20
